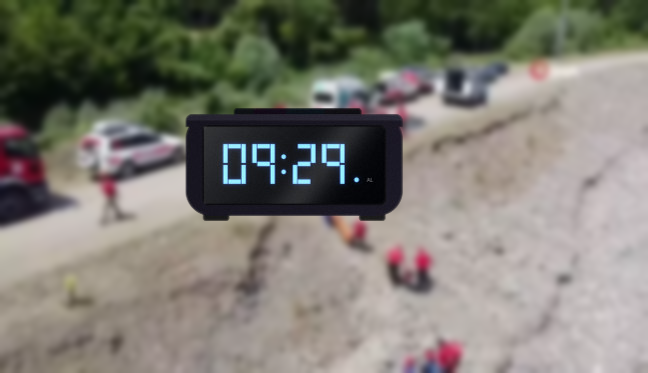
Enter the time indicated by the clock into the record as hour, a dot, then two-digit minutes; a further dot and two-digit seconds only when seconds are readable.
9.29
